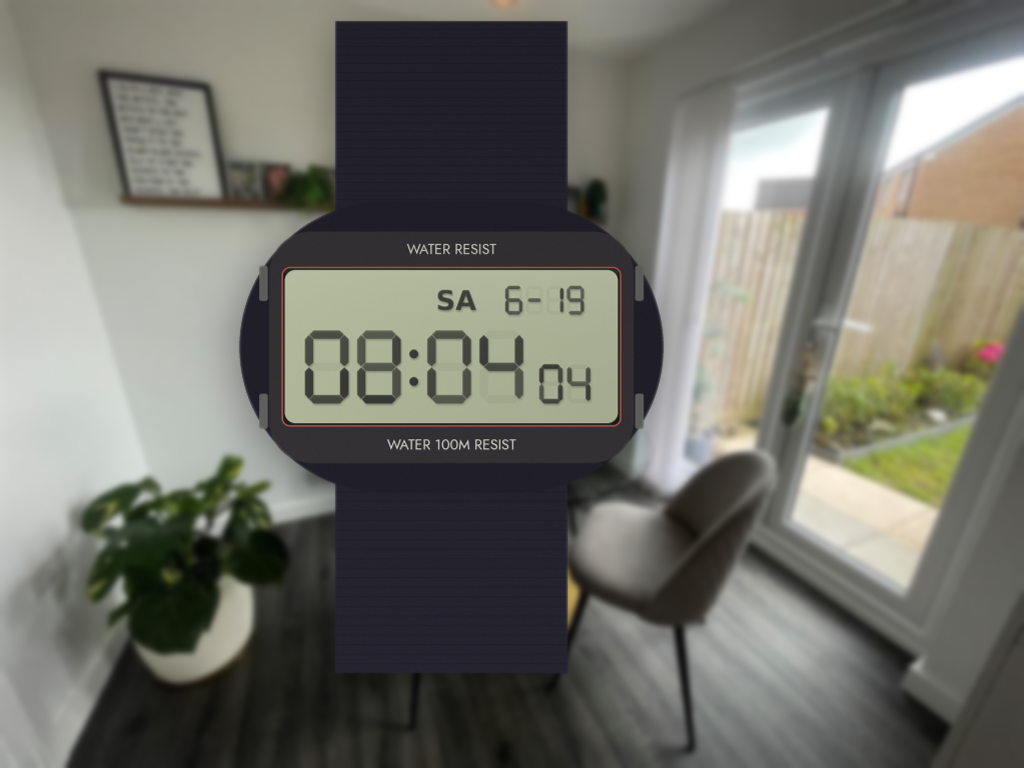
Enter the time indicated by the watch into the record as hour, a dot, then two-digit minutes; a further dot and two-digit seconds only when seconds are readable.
8.04.04
